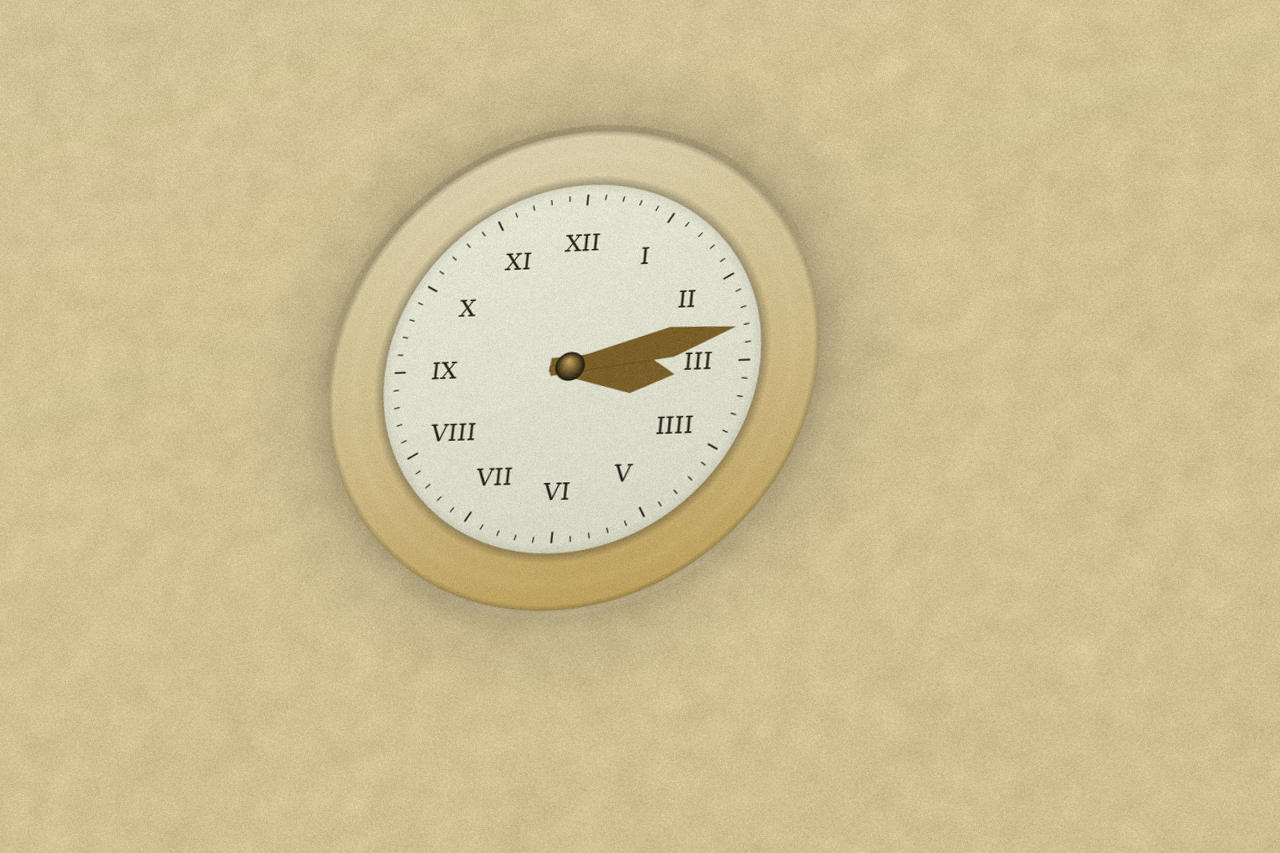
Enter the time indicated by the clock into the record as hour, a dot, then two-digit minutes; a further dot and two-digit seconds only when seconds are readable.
3.13
